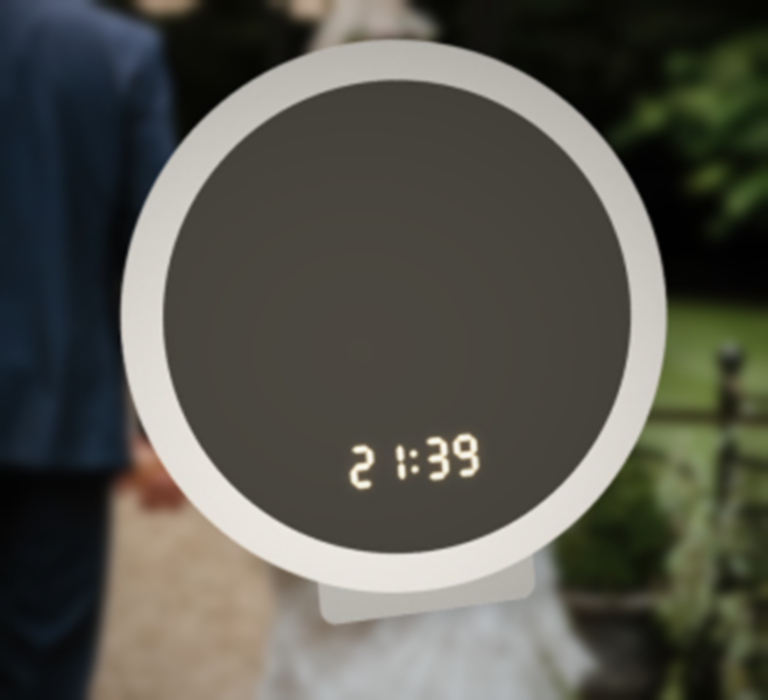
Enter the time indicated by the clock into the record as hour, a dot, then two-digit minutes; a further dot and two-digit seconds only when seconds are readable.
21.39
